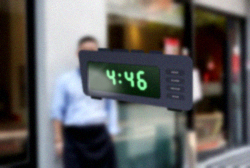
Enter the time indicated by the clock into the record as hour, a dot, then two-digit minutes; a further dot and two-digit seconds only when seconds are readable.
4.46
